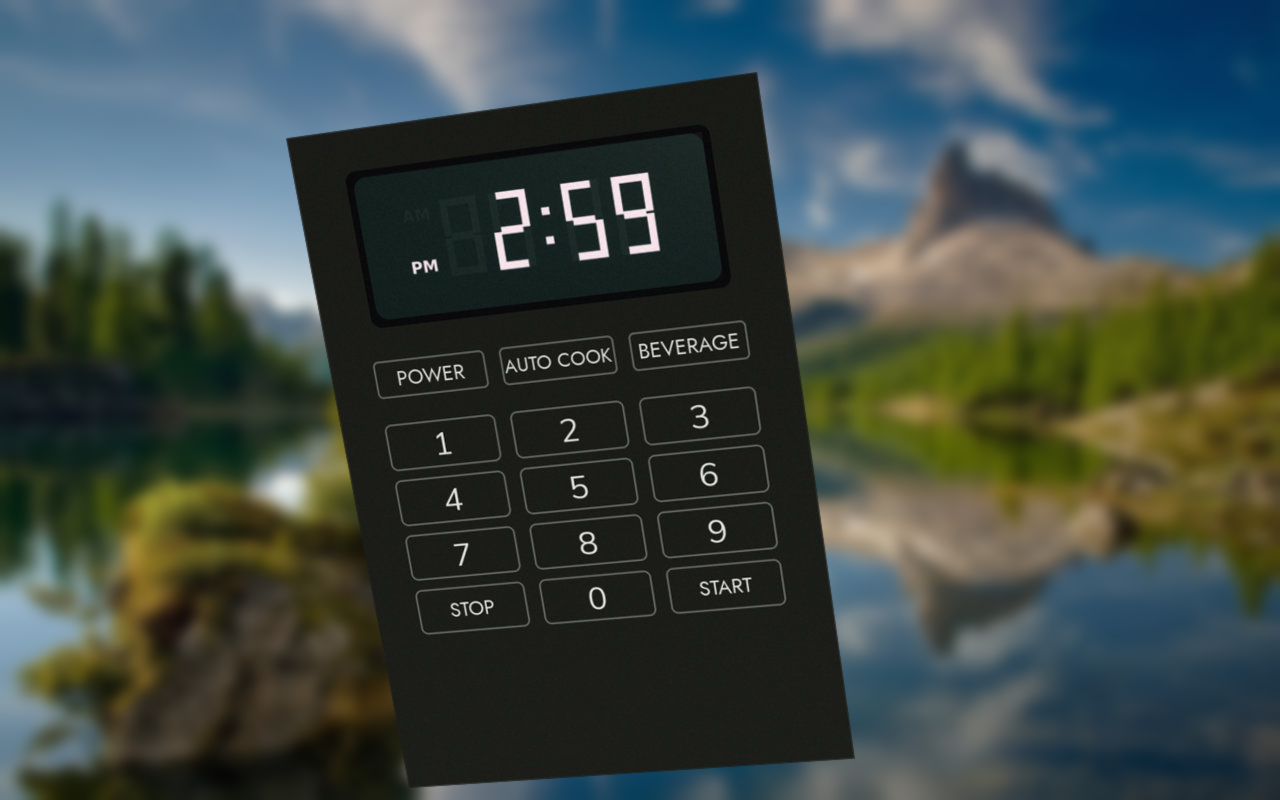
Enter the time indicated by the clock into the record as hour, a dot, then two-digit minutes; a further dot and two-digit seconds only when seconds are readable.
2.59
